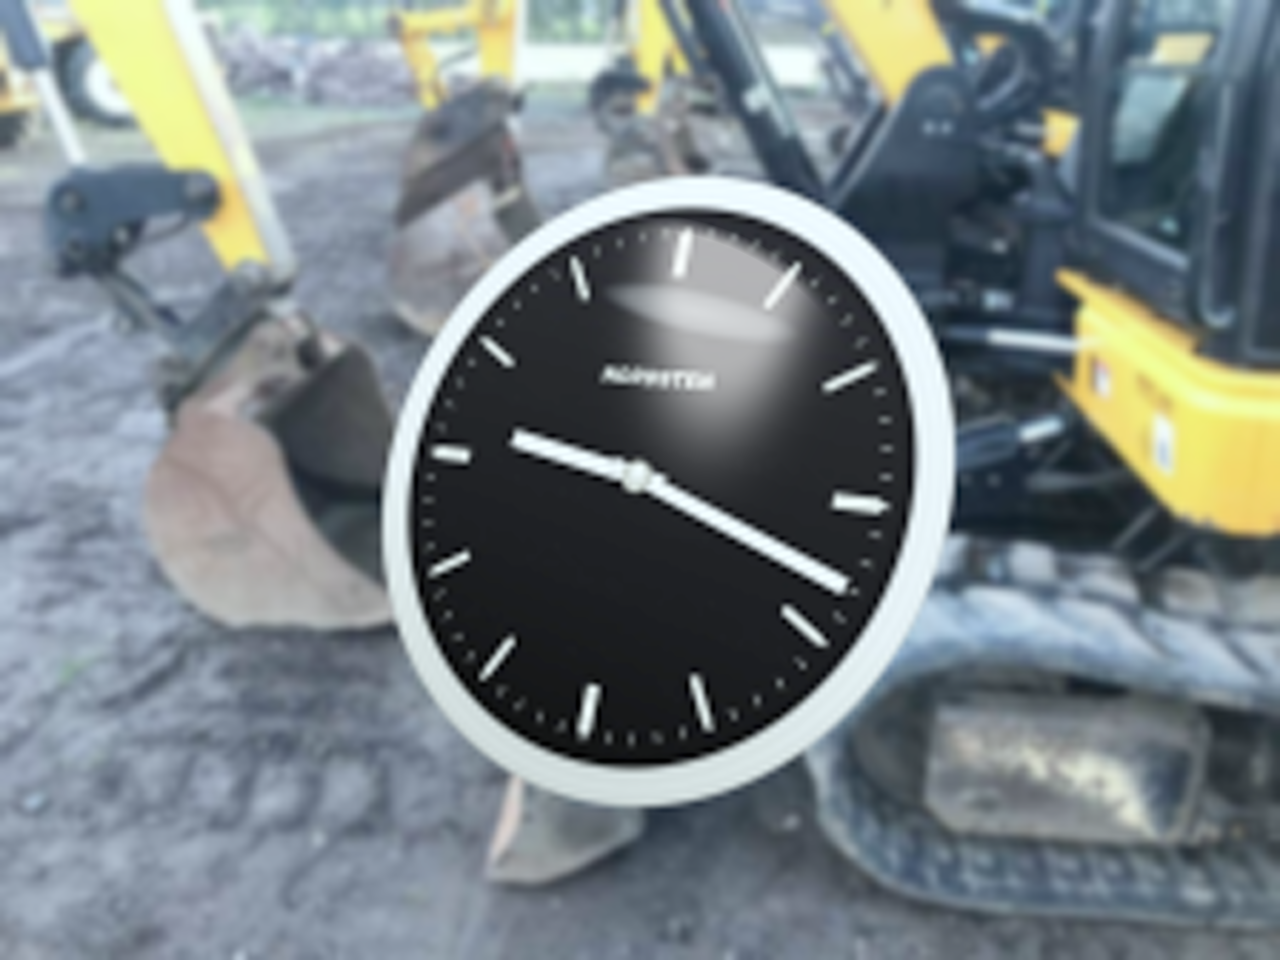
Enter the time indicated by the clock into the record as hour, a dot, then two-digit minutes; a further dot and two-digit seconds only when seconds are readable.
9.18
